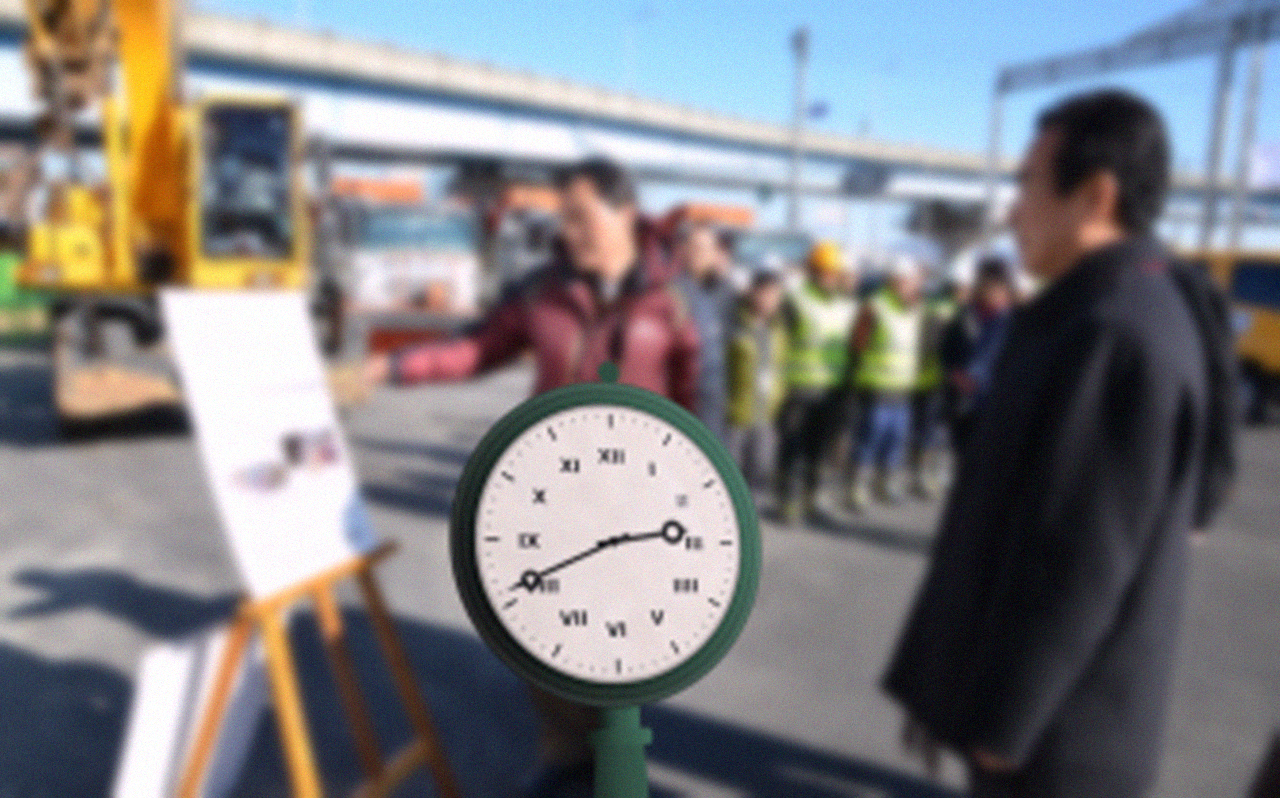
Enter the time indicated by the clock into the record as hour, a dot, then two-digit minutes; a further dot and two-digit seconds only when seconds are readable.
2.41
